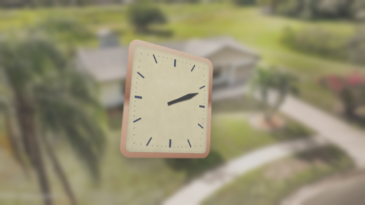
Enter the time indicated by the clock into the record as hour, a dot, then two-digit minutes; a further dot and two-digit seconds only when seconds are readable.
2.11
